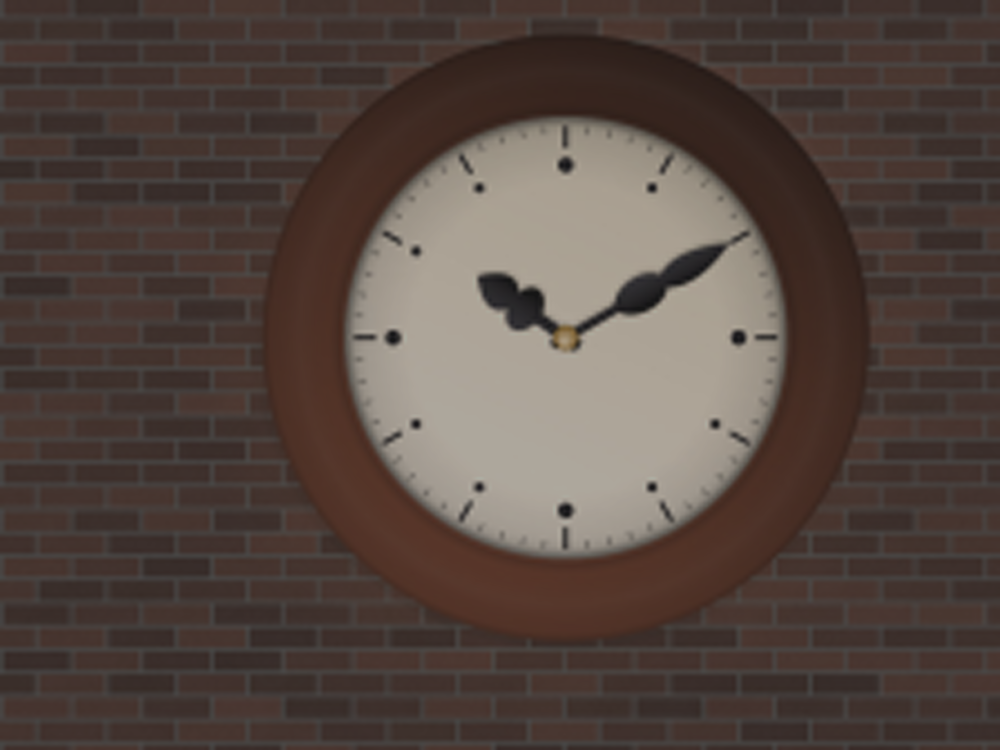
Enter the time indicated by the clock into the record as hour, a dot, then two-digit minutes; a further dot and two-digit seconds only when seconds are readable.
10.10
